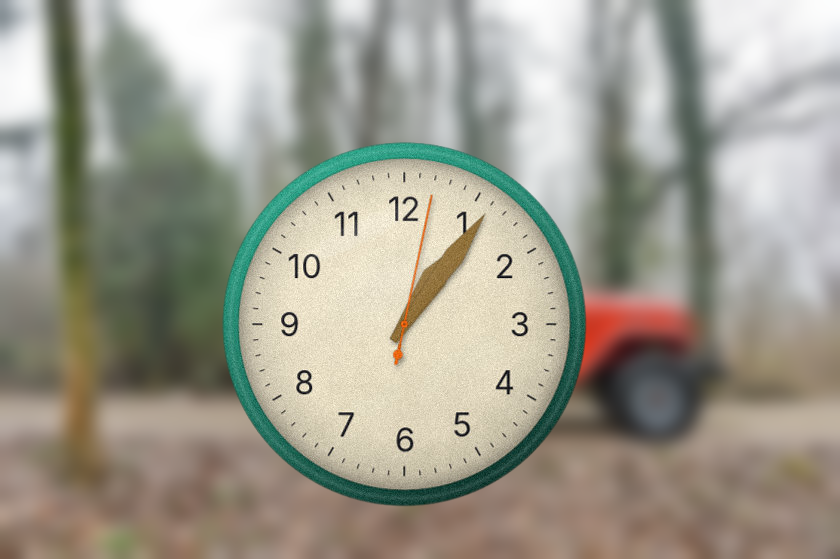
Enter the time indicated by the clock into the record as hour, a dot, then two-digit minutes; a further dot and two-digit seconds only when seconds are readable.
1.06.02
